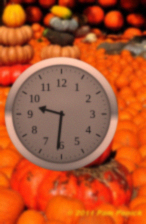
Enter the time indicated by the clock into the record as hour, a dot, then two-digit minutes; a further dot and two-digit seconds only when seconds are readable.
9.31
